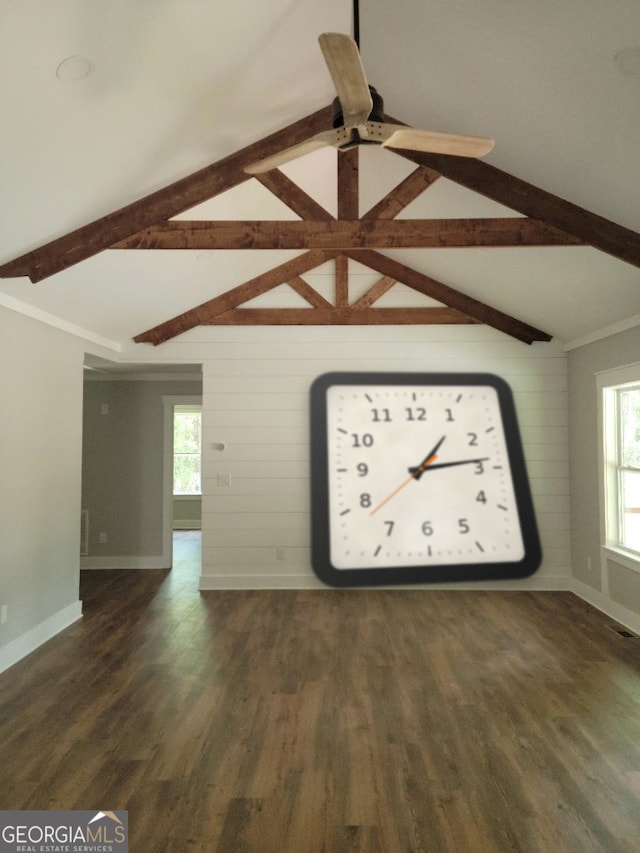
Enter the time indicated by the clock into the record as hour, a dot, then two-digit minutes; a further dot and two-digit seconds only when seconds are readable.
1.13.38
